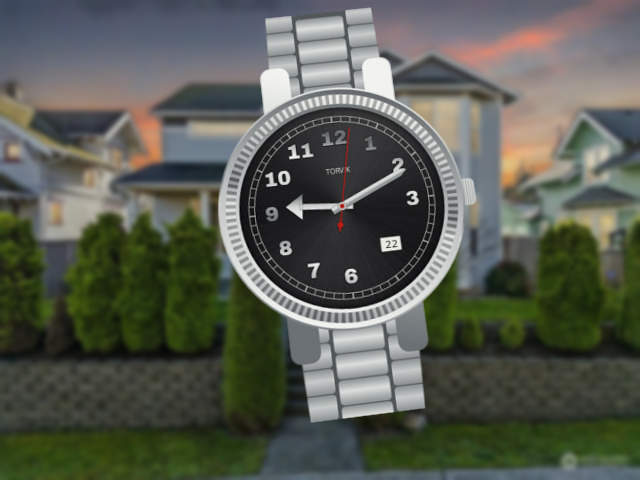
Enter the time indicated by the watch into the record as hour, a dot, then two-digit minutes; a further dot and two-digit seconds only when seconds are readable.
9.11.02
